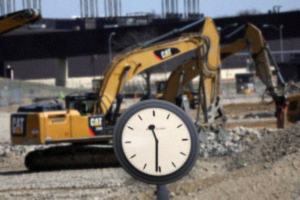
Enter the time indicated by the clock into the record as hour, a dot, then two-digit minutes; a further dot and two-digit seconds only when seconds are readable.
11.31
